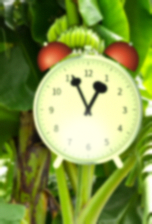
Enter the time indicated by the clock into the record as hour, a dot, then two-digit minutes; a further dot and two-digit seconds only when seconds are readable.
12.56
